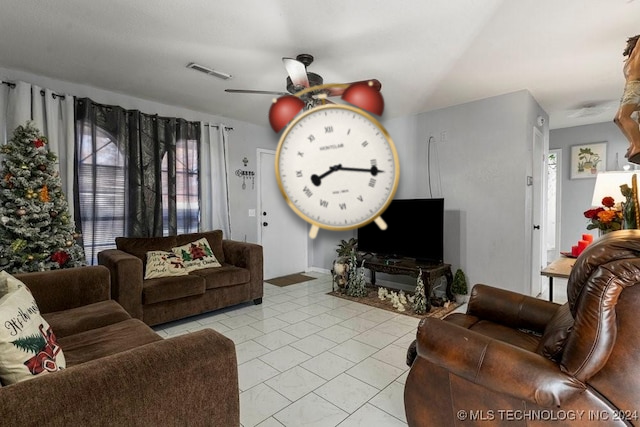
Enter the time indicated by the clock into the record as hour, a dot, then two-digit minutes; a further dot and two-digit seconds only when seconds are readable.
8.17
